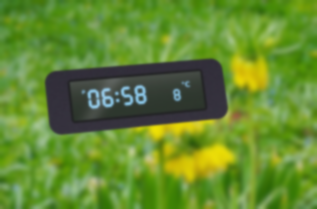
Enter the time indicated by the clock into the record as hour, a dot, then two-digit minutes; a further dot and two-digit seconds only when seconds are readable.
6.58
